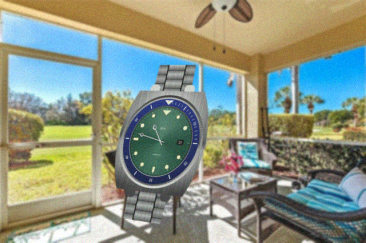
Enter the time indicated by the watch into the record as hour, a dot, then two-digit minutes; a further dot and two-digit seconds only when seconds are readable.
10.47
